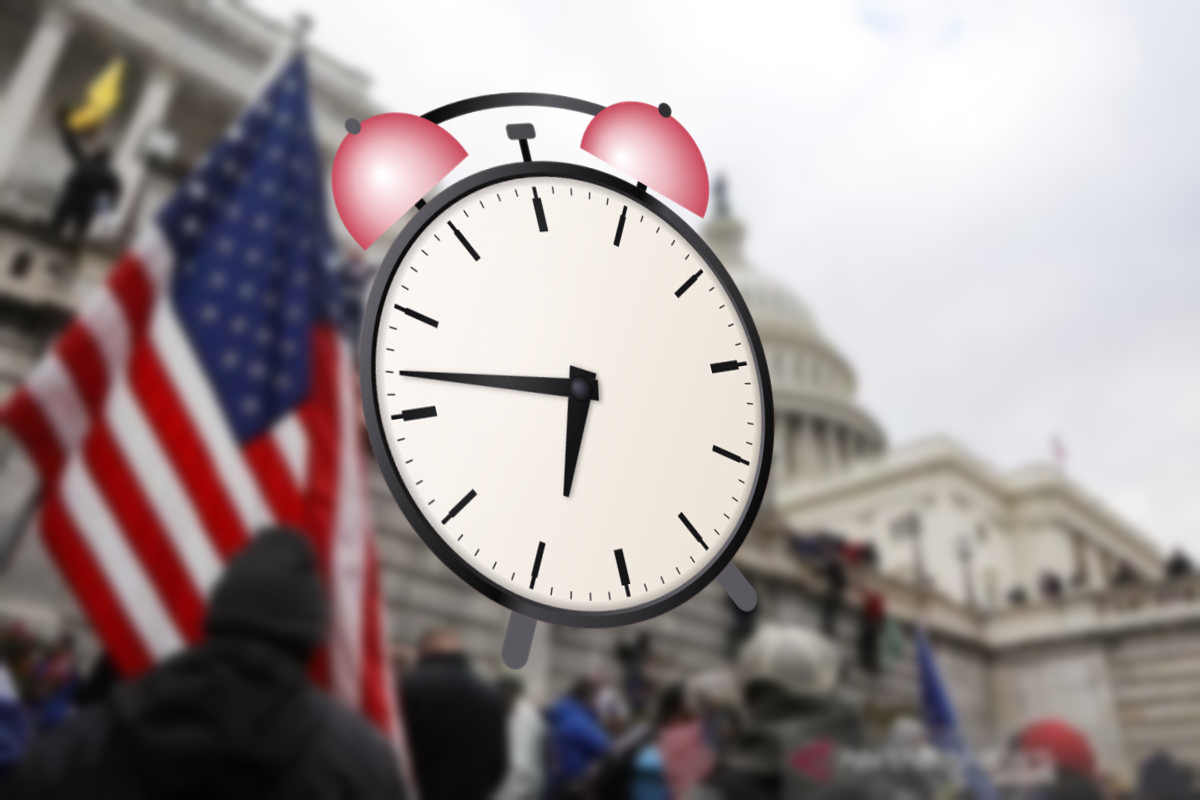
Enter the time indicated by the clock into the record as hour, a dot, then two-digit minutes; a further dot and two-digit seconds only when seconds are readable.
6.47
